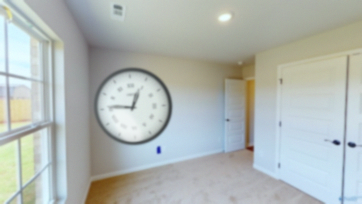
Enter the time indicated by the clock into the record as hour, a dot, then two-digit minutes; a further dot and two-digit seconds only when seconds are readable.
12.46
